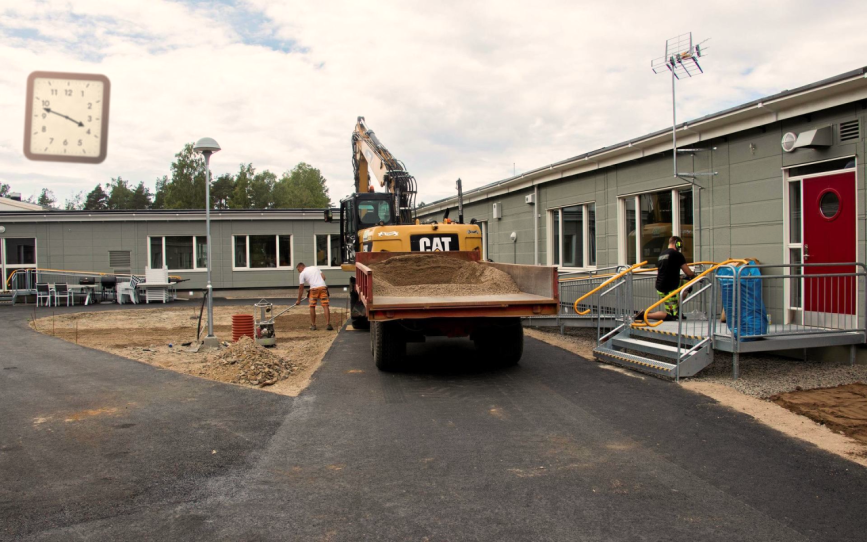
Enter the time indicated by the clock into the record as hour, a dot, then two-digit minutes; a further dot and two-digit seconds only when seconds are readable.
3.48
